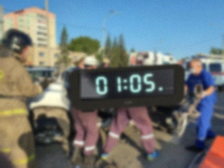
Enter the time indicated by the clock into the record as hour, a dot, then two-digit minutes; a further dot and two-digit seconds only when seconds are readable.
1.05
